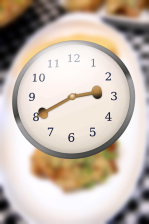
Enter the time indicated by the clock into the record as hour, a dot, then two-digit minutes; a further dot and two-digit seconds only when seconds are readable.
2.40
